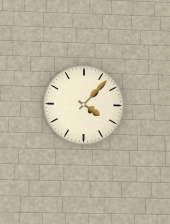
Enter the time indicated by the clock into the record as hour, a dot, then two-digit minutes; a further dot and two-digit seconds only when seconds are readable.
4.07
